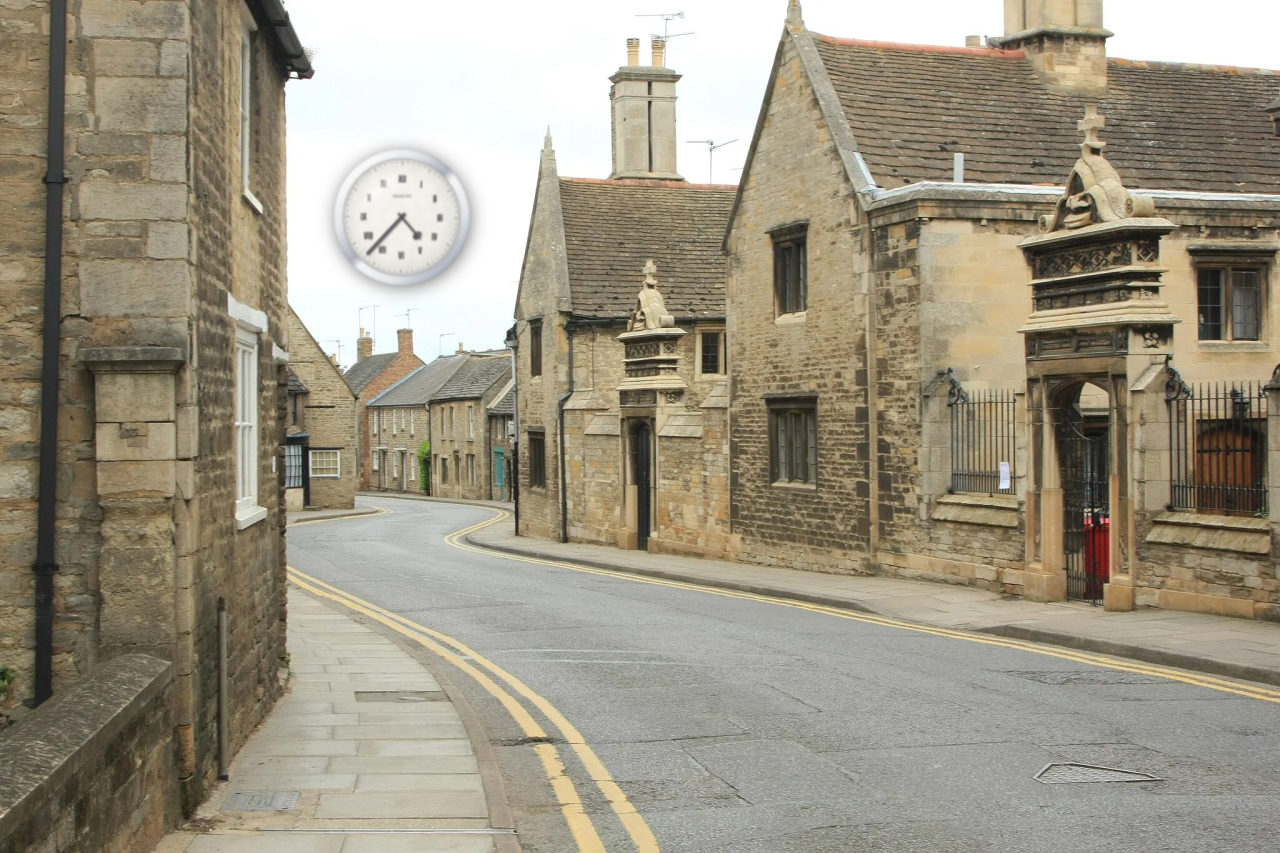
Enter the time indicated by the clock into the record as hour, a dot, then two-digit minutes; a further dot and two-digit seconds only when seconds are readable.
4.37
